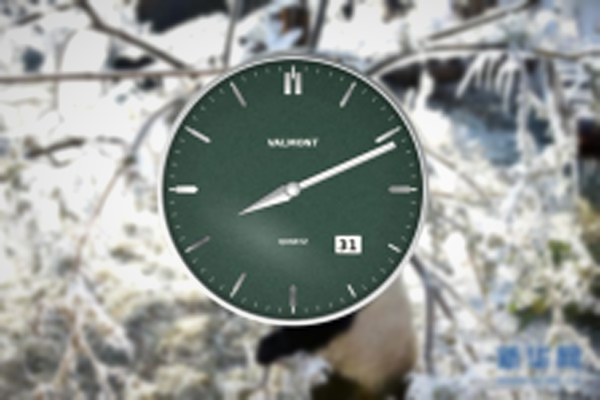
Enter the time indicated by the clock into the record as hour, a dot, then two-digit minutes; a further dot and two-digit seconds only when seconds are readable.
8.11
